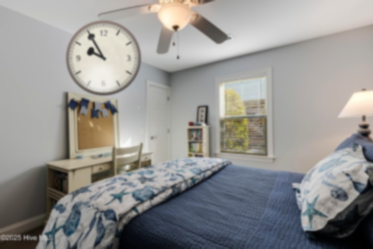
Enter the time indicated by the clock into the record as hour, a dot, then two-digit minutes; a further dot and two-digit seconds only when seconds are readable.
9.55
